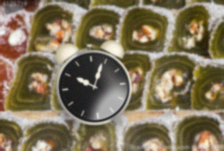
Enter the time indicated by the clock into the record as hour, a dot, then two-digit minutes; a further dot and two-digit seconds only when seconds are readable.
10.04
